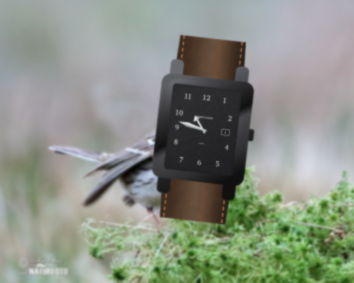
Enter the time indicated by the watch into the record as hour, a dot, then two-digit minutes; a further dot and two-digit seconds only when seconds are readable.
10.47
